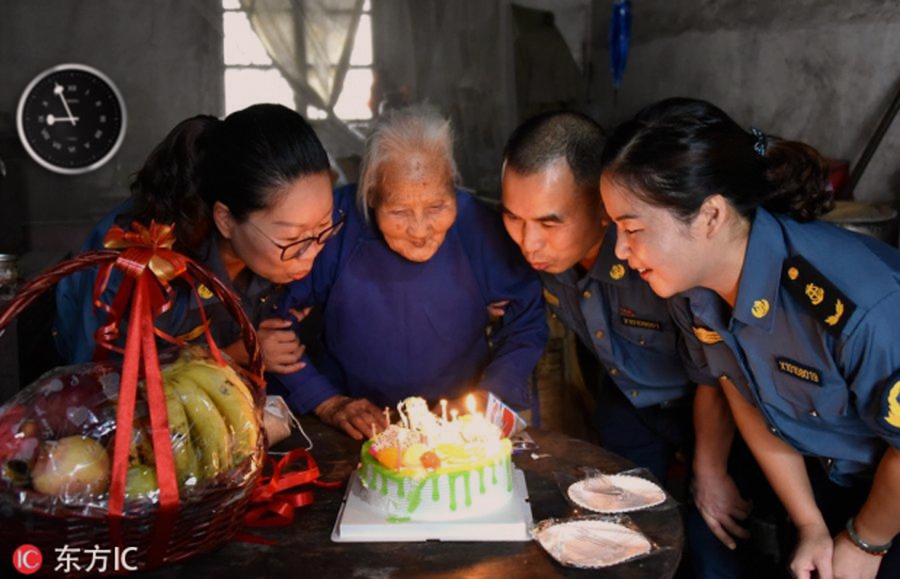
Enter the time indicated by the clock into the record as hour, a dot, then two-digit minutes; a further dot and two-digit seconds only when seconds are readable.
8.56
